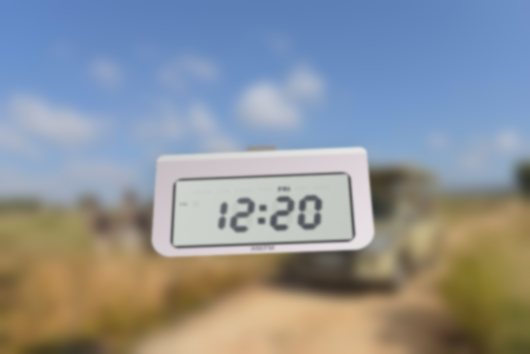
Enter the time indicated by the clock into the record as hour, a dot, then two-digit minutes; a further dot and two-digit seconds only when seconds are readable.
12.20
